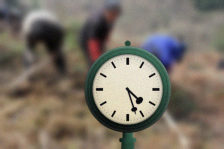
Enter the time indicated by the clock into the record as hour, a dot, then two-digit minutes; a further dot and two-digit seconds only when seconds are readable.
4.27
